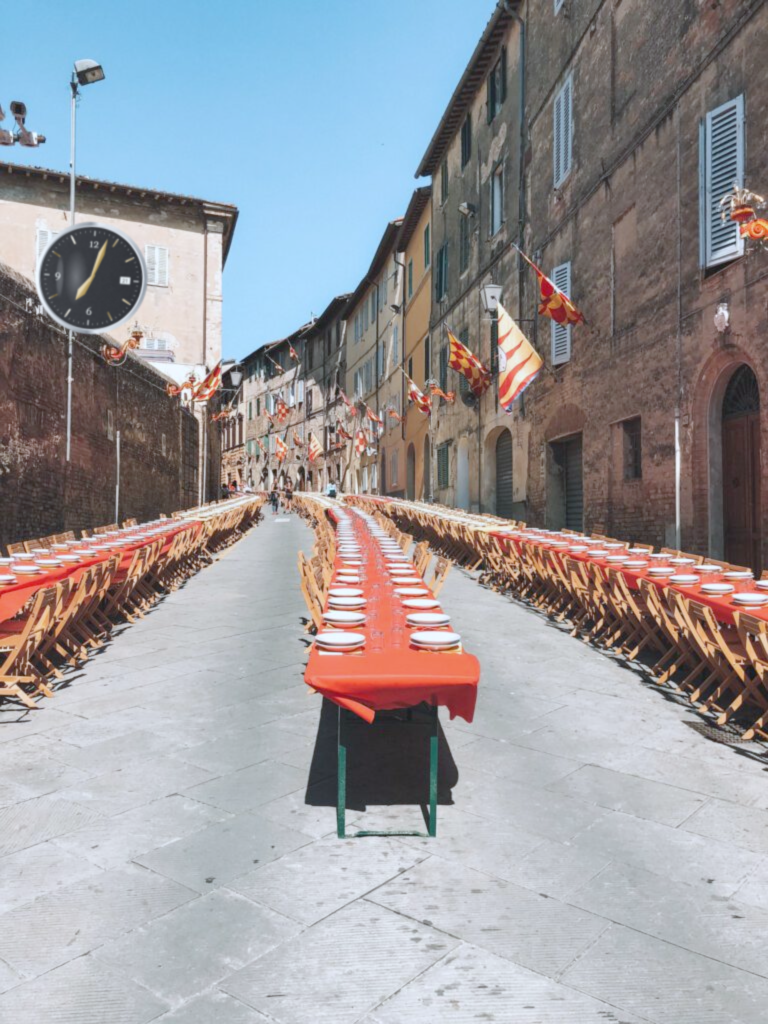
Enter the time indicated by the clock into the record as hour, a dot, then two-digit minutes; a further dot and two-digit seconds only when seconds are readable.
7.03
